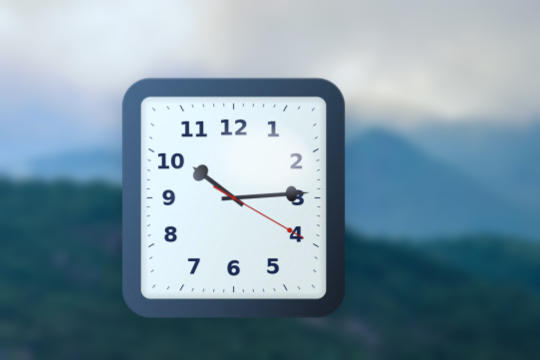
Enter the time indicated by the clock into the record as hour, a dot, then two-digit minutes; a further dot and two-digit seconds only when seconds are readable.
10.14.20
